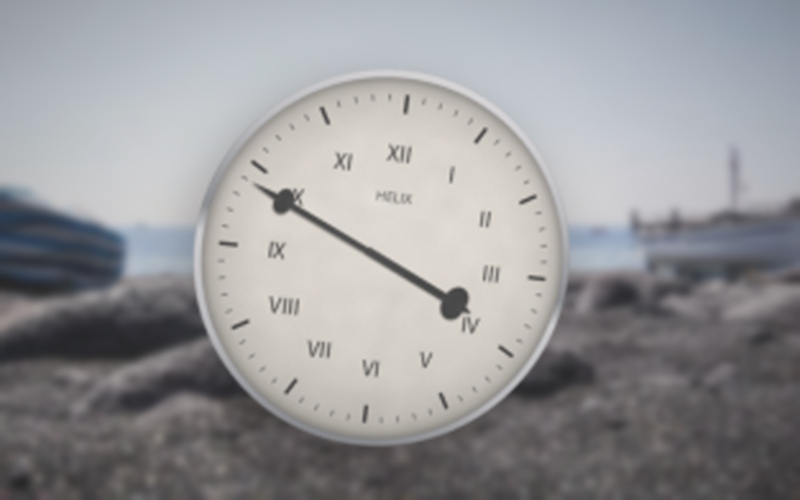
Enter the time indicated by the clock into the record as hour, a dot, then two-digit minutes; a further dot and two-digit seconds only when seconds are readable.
3.49
